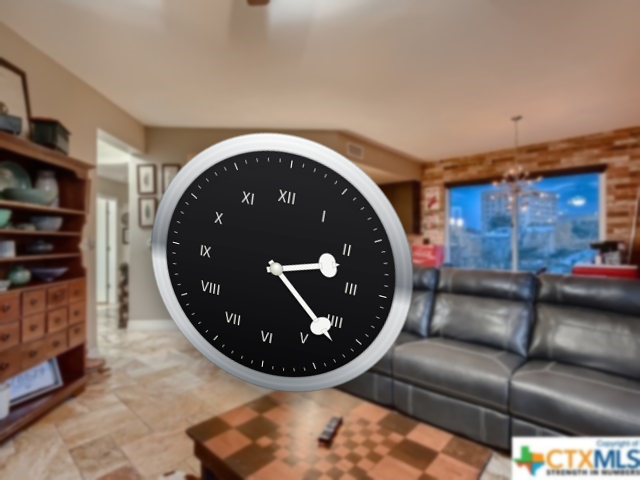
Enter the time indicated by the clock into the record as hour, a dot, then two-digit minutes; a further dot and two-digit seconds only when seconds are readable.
2.22
